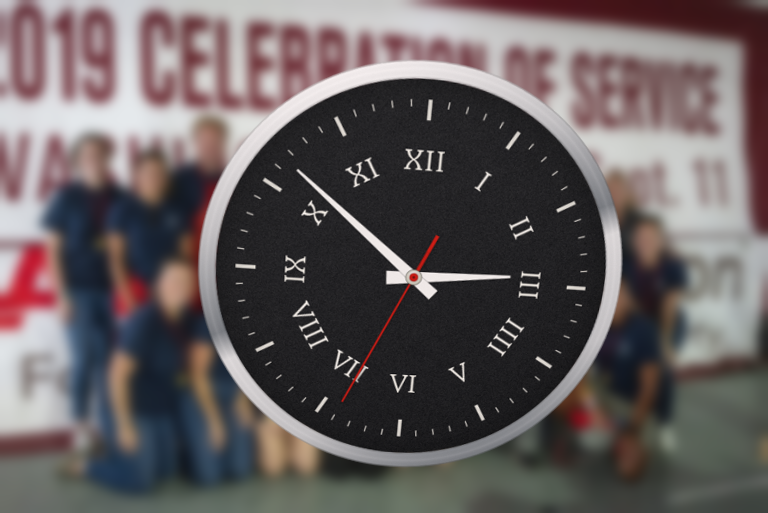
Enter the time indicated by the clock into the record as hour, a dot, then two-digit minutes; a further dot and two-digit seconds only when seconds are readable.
2.51.34
